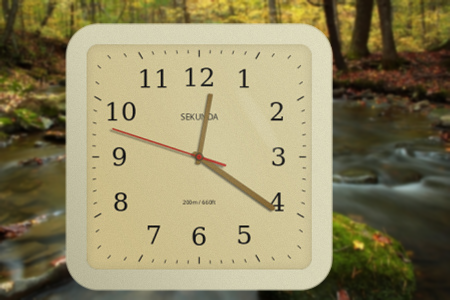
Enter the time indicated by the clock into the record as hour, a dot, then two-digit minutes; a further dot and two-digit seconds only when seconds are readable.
12.20.48
